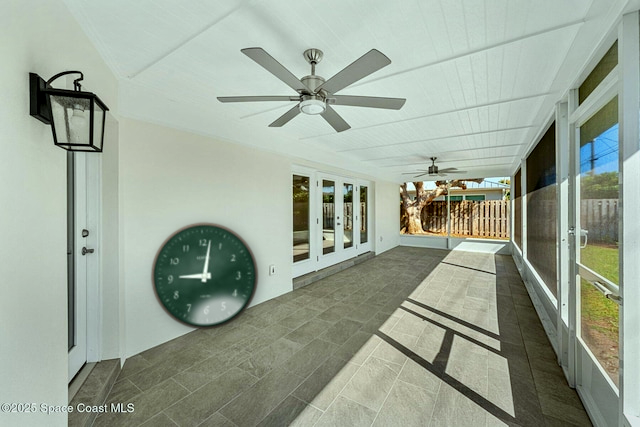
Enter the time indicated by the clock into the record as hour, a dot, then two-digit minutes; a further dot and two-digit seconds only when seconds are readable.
9.02
